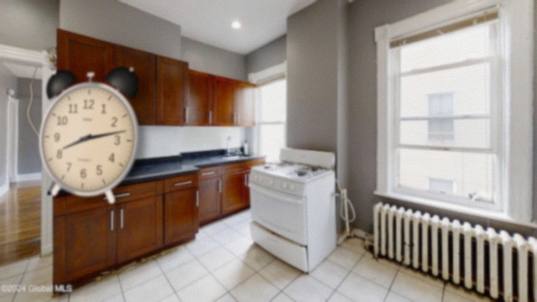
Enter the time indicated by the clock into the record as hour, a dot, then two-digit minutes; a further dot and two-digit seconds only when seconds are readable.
8.13
